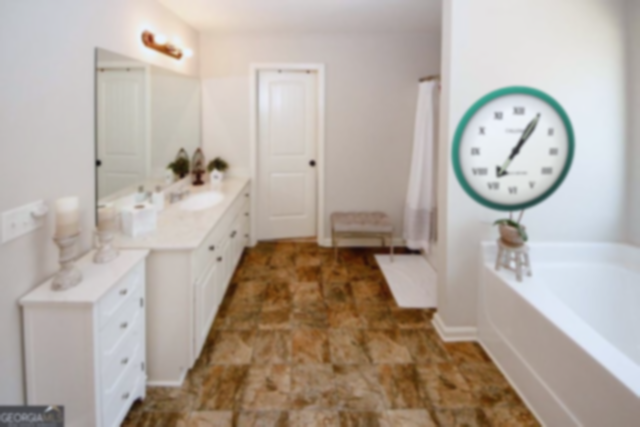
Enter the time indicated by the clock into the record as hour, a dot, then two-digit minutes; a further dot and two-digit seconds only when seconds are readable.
7.05
